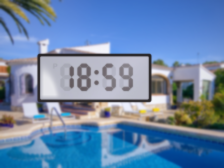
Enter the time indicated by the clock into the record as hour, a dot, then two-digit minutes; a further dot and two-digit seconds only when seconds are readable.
18.59
